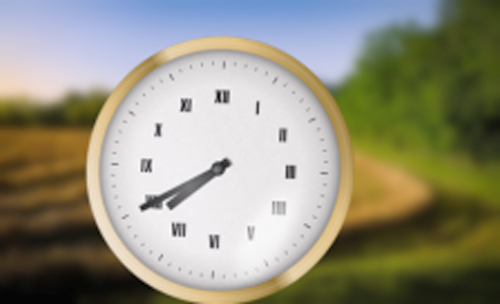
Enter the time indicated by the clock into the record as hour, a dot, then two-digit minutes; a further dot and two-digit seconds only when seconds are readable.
7.40
